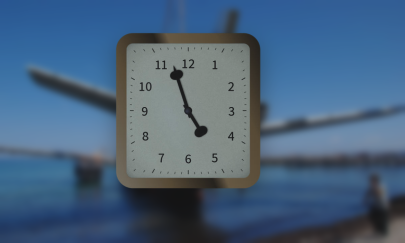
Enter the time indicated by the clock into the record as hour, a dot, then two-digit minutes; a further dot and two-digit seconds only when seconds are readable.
4.57
